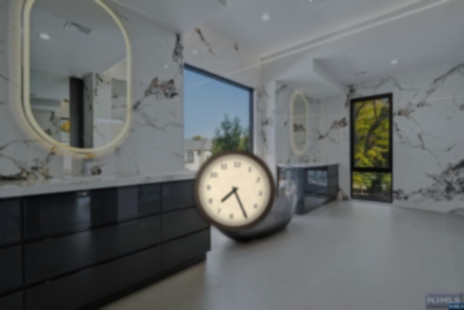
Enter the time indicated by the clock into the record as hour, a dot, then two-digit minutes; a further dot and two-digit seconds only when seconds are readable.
7.25
